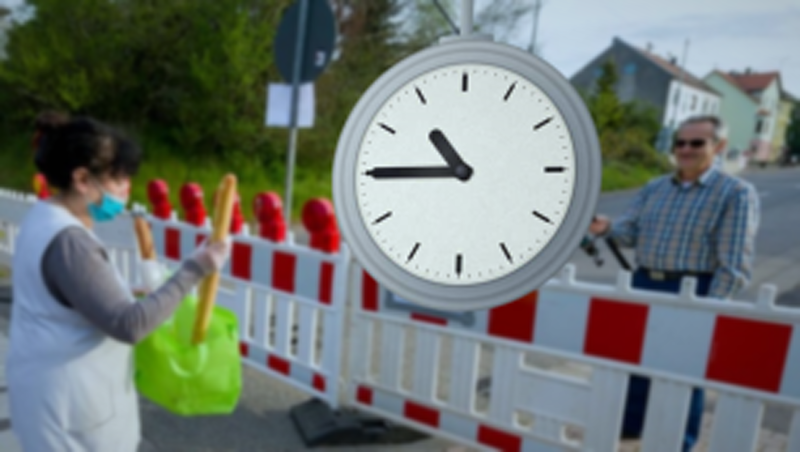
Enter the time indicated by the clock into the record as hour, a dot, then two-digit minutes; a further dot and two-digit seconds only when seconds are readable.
10.45
